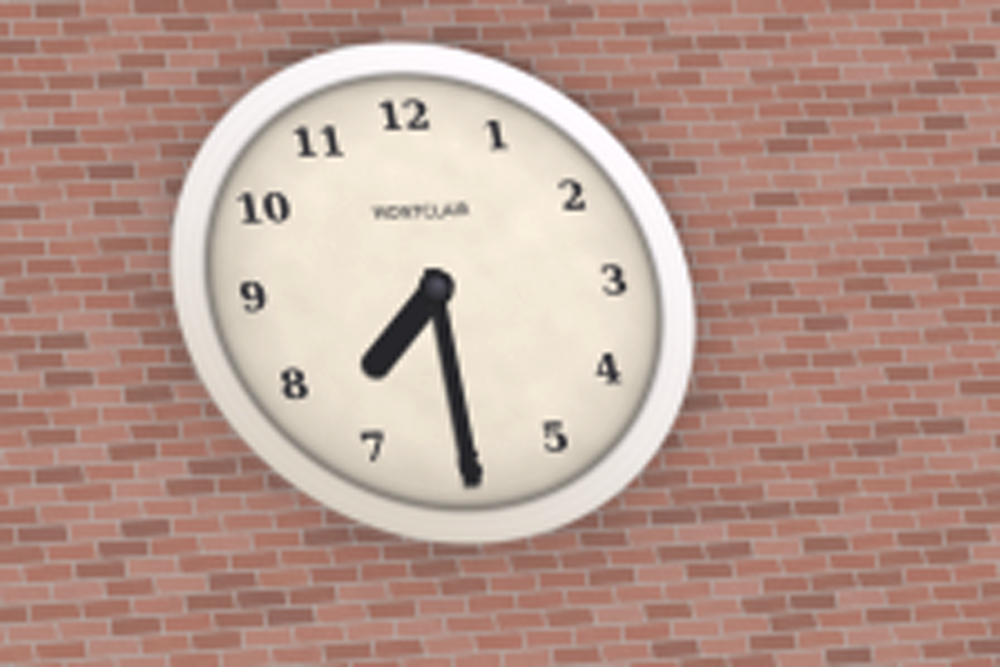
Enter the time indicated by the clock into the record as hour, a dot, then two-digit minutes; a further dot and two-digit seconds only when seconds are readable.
7.30
